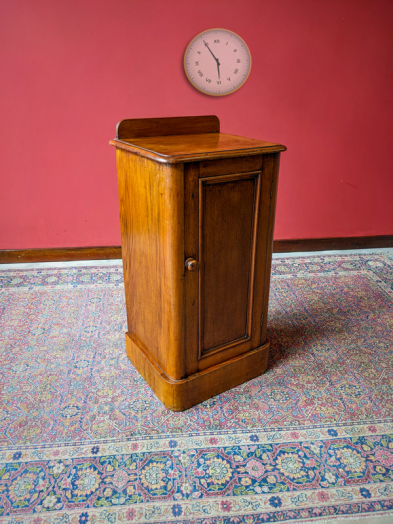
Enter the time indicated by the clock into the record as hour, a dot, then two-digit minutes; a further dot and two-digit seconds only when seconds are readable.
5.55
